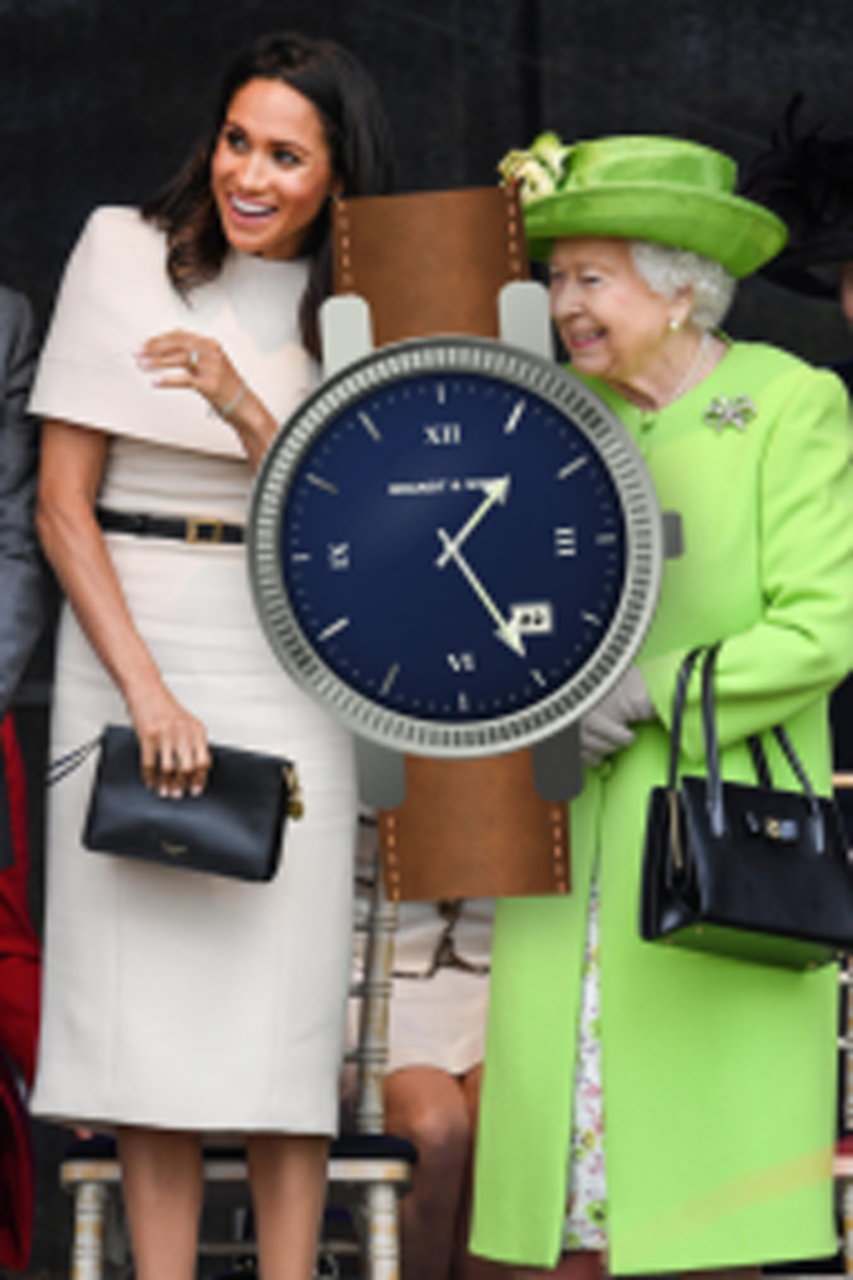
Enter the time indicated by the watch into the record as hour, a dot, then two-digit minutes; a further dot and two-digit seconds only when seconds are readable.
1.25
